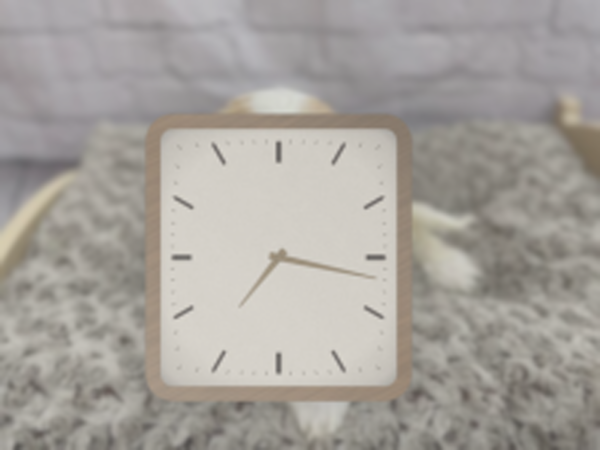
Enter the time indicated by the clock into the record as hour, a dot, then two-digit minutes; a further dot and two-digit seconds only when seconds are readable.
7.17
